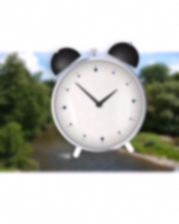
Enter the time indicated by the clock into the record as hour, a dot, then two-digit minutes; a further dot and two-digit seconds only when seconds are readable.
1.53
